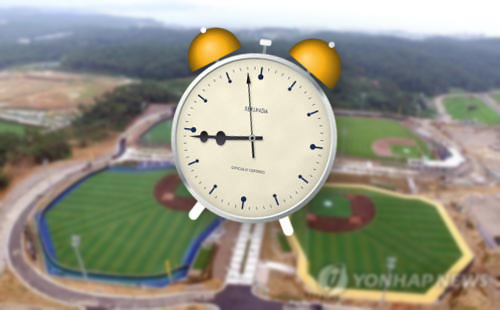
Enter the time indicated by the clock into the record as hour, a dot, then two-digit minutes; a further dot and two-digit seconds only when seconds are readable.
8.43.58
